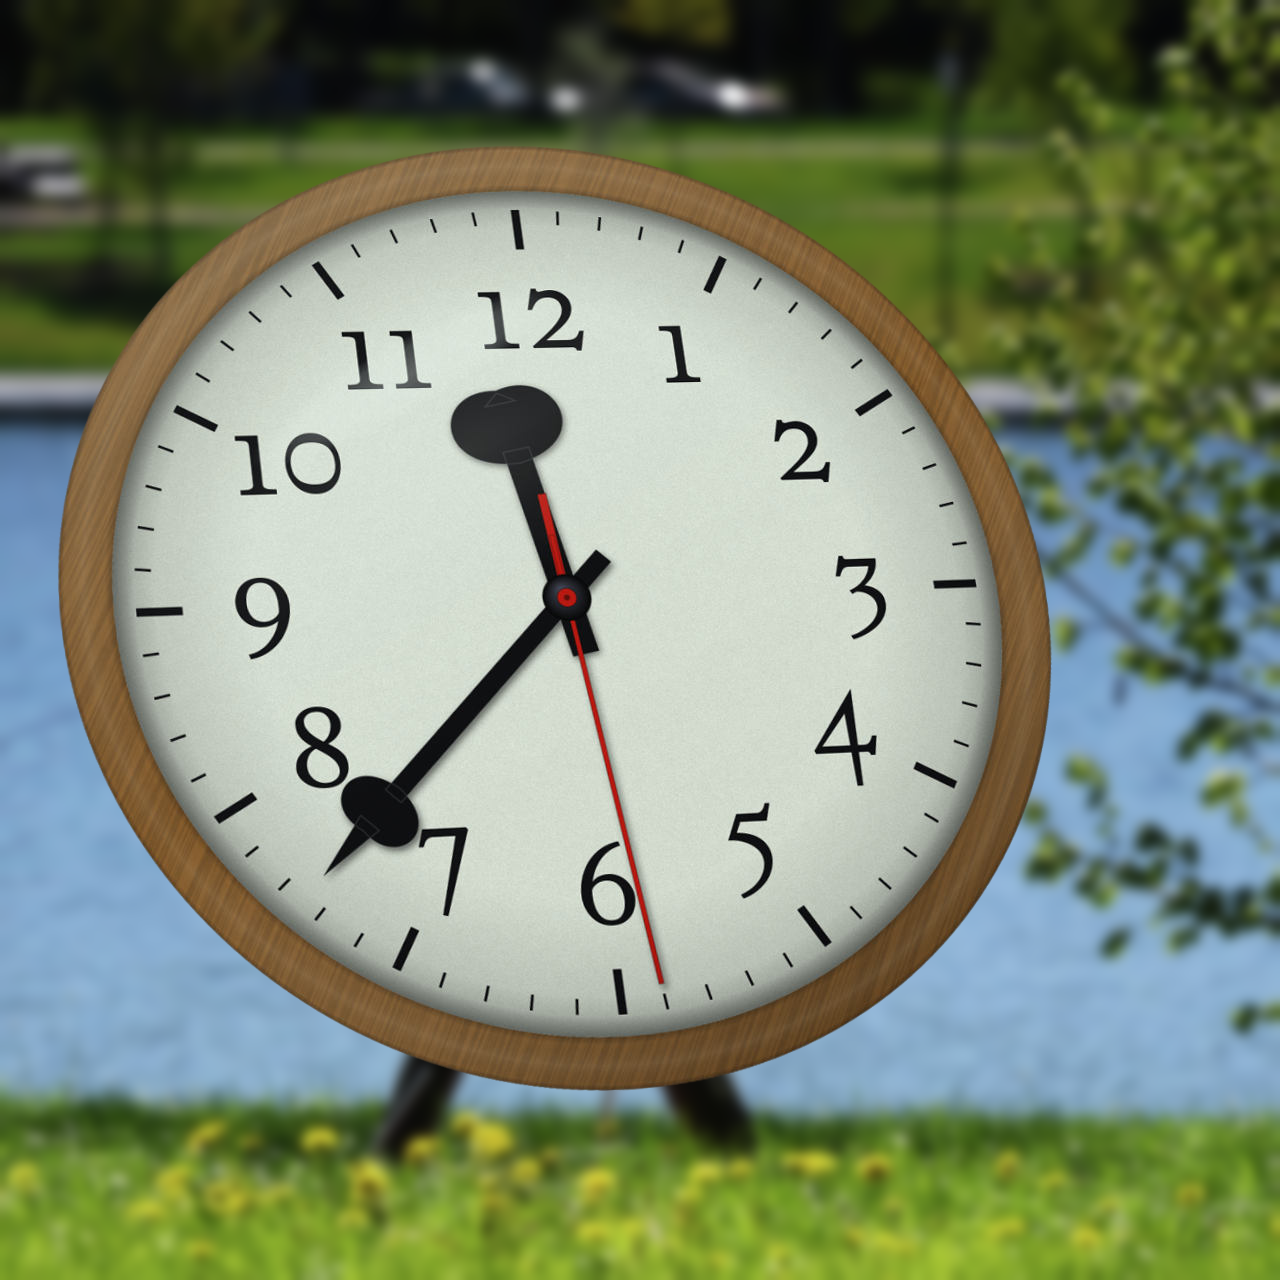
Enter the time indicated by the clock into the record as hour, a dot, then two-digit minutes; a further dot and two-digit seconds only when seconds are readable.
11.37.29
